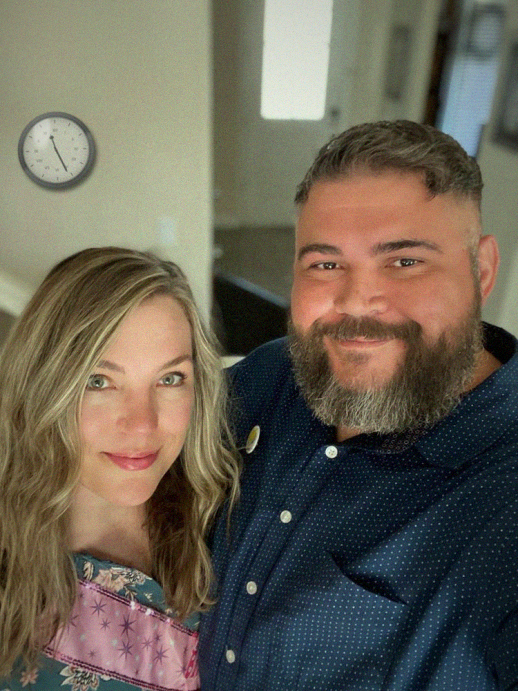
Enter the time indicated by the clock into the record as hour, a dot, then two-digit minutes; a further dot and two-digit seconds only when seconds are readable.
11.26
